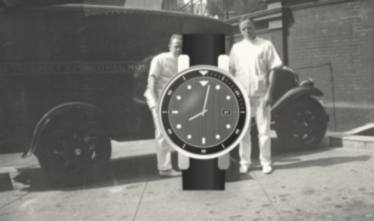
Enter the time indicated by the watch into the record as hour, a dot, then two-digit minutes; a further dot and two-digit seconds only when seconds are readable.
8.02
